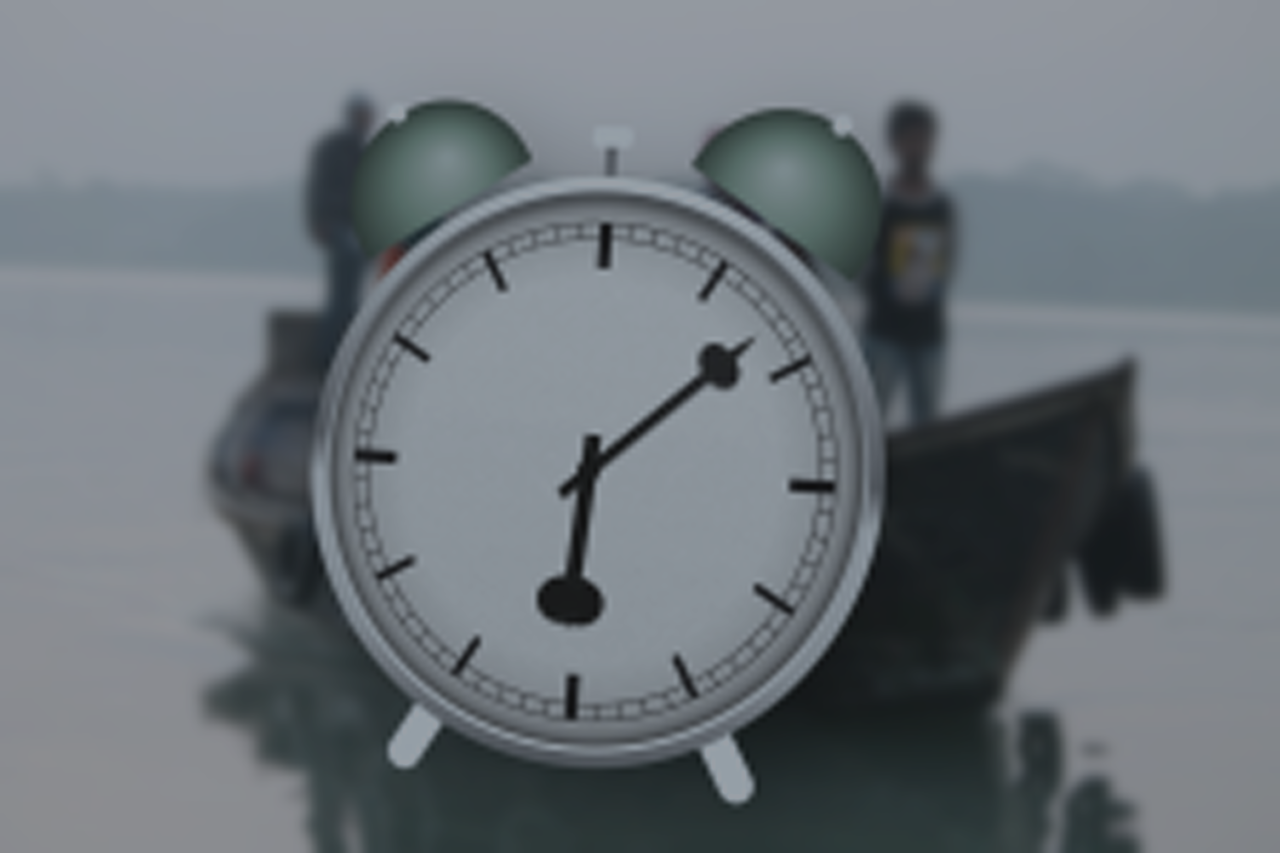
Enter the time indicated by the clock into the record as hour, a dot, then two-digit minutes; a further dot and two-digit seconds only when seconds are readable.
6.08
